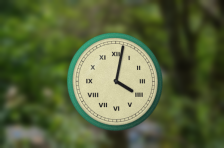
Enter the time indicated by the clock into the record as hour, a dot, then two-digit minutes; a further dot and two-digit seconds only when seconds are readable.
4.02
